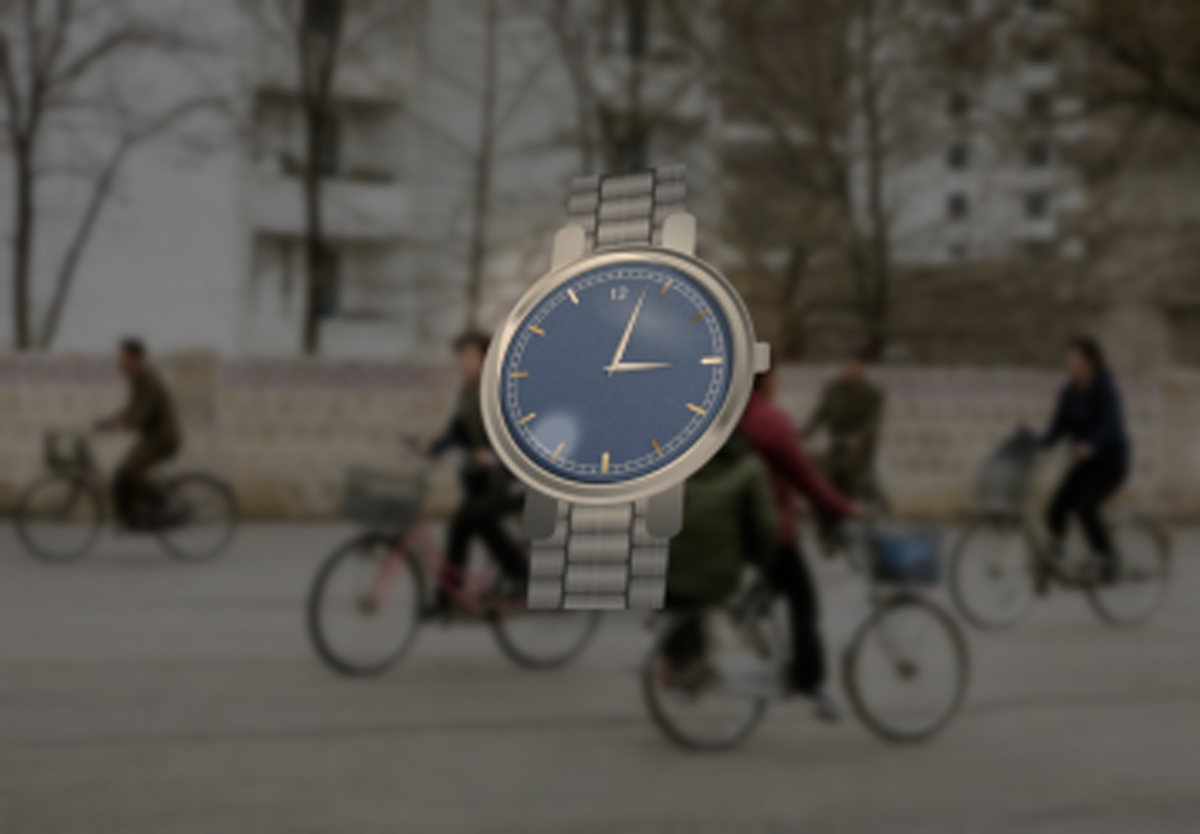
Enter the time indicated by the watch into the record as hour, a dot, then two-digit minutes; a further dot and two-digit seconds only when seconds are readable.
3.03
